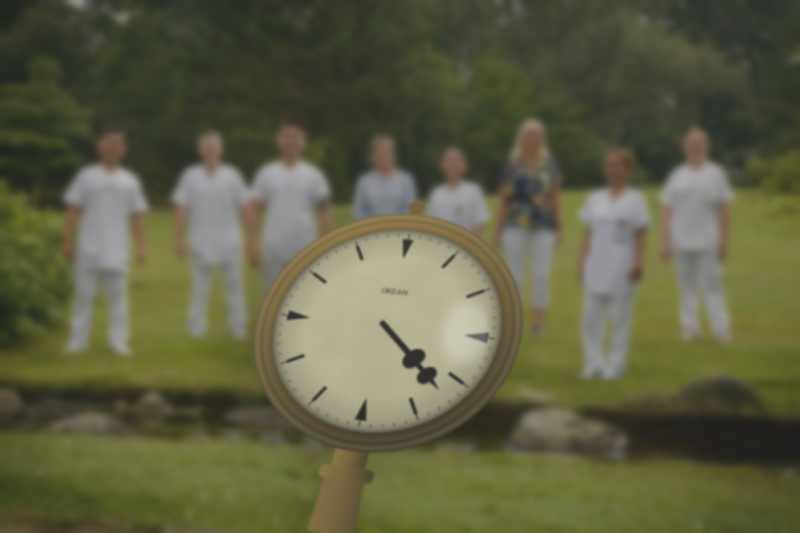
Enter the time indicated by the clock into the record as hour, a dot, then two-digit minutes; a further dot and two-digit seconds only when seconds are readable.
4.22
